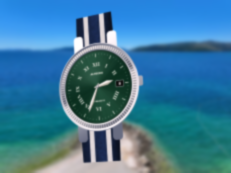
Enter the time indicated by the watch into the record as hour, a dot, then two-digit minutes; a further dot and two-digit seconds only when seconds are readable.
2.34
